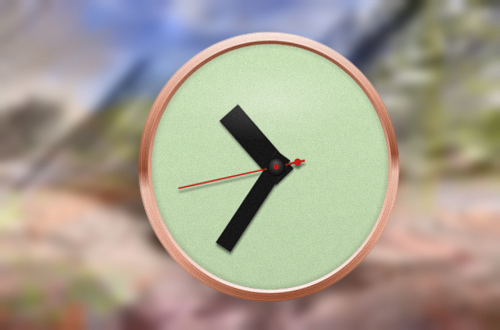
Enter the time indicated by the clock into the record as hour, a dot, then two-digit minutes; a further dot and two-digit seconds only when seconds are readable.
10.35.43
